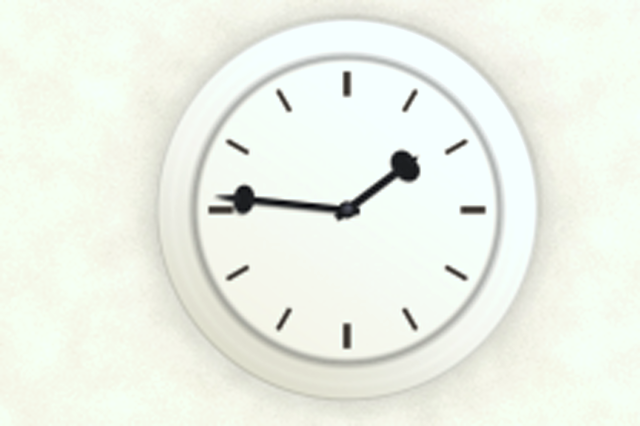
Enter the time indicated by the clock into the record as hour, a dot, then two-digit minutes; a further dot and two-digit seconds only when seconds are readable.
1.46
